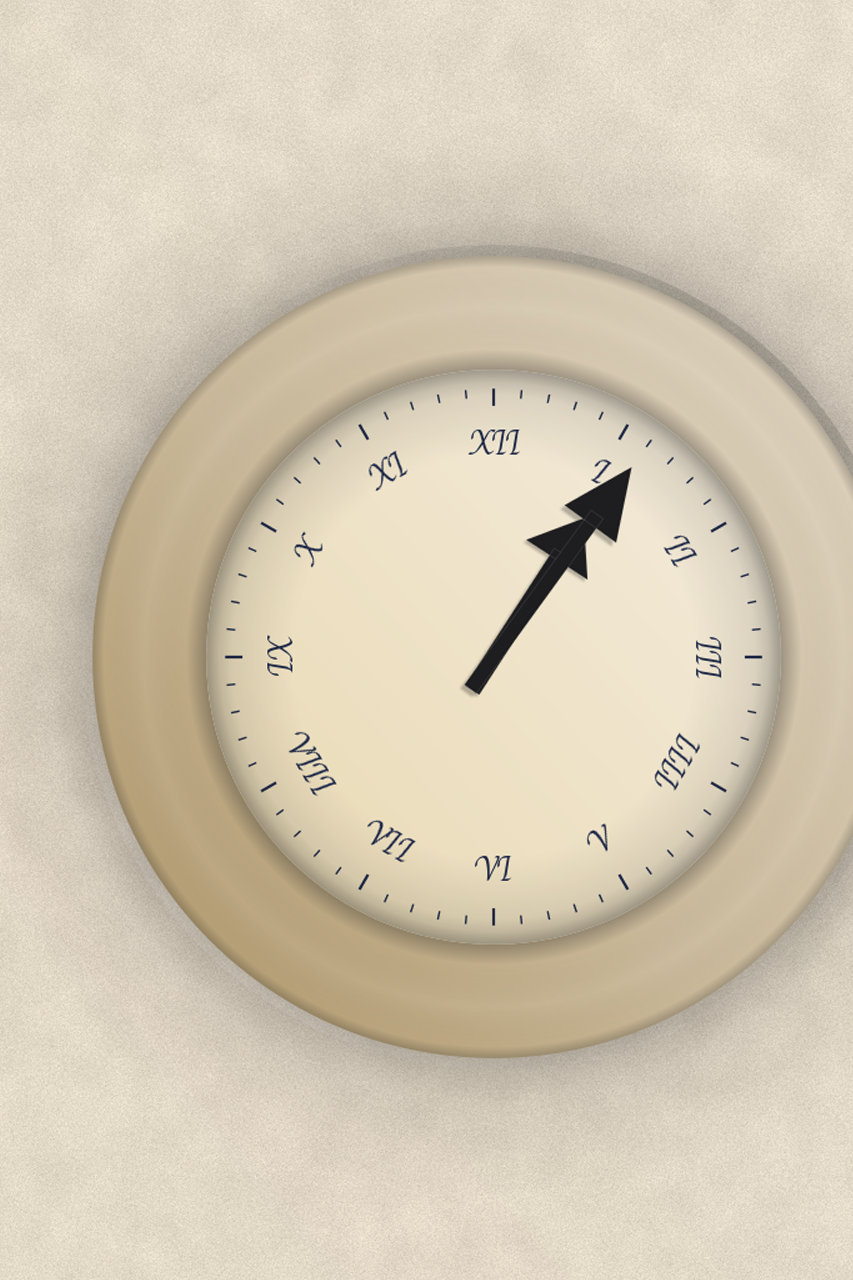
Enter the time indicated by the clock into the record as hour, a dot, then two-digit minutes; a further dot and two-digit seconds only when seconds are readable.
1.06
